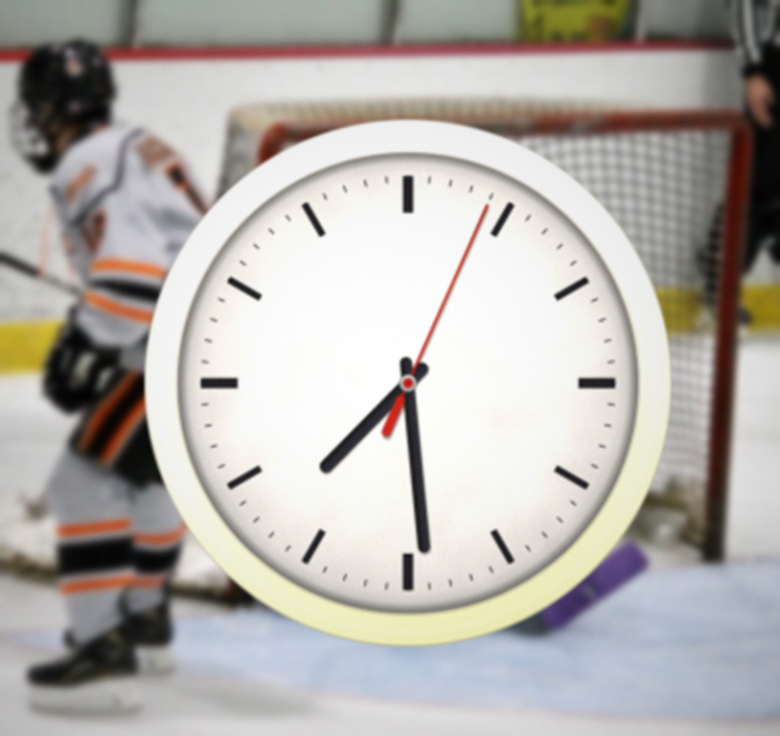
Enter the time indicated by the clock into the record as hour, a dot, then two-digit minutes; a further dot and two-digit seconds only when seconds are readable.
7.29.04
